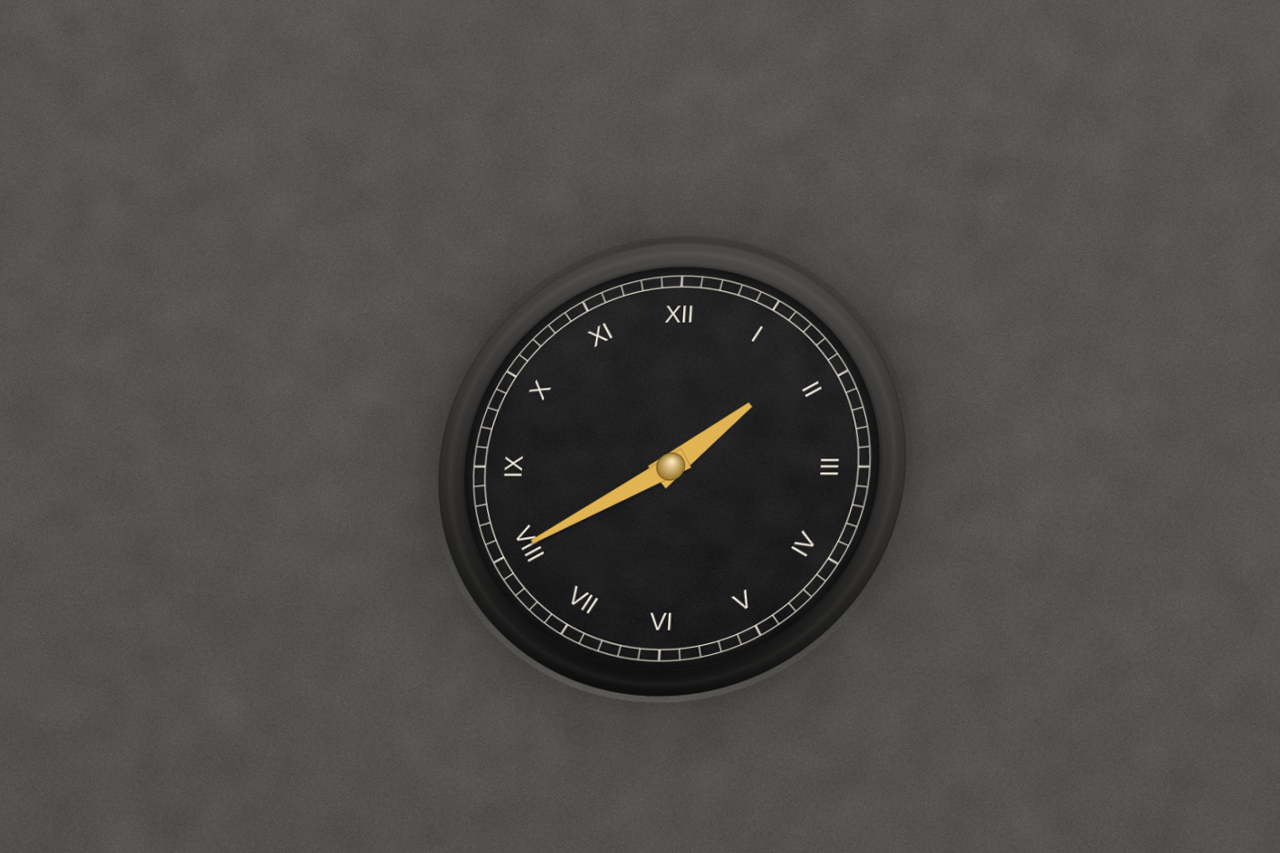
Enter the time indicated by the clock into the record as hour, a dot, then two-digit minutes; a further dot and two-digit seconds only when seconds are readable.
1.40
